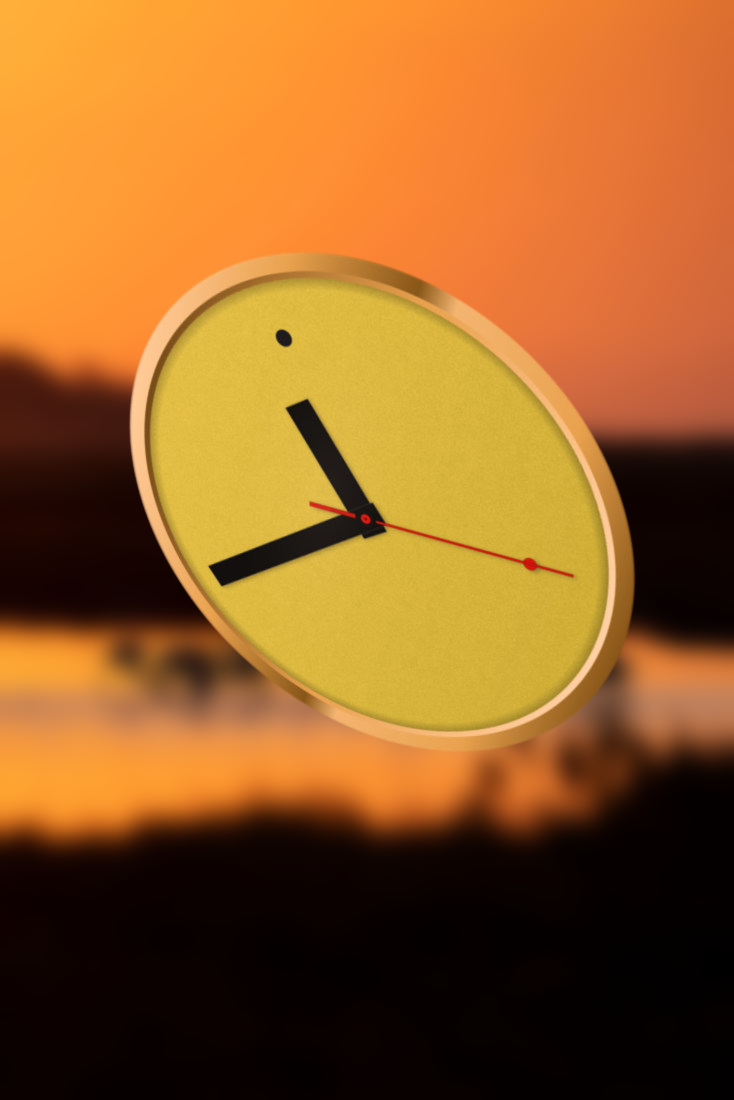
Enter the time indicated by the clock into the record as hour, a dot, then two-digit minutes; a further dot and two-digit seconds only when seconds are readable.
11.43.19
